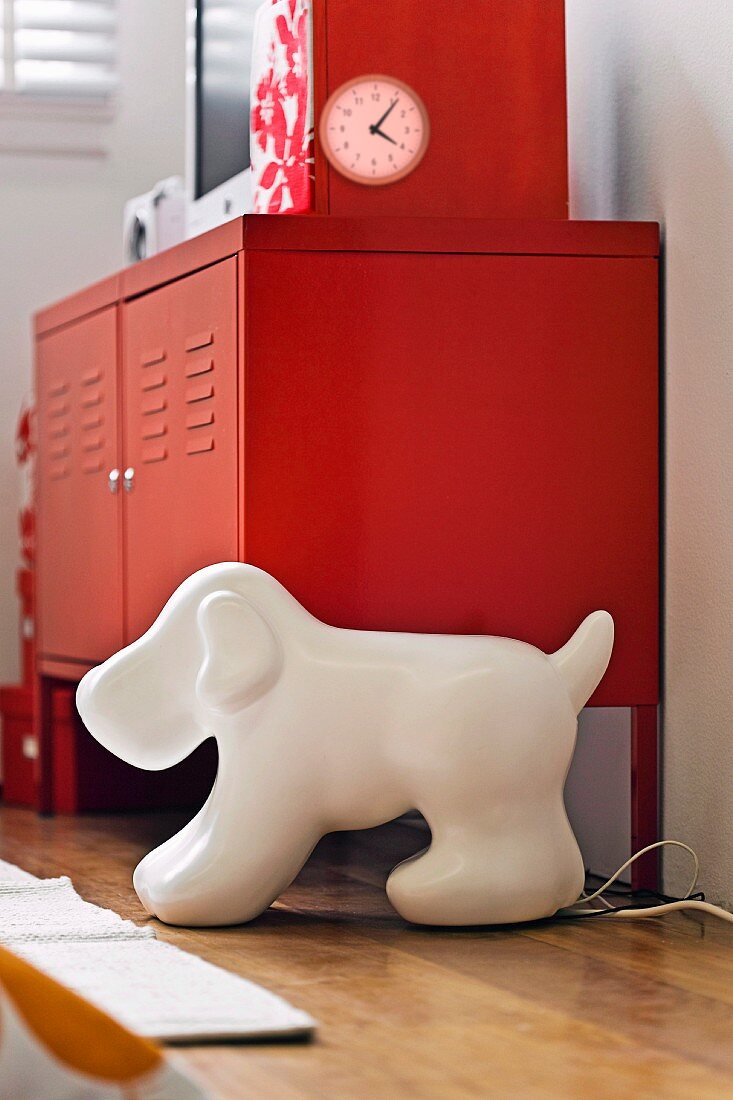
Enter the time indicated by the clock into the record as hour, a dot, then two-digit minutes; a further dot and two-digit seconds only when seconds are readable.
4.06
